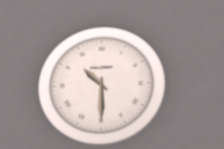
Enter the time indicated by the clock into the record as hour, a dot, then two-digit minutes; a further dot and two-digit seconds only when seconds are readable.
10.30
